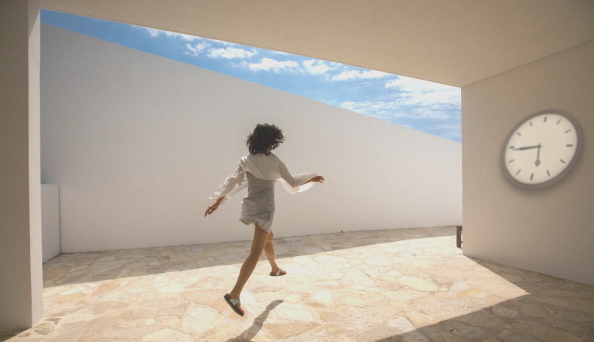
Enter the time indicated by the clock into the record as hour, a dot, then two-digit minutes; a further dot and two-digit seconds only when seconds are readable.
5.44
